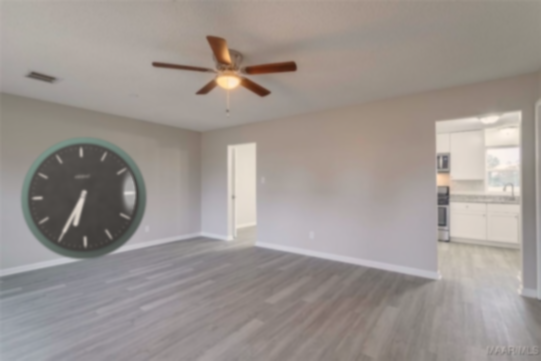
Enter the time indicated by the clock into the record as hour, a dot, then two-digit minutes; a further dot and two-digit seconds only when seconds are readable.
6.35
